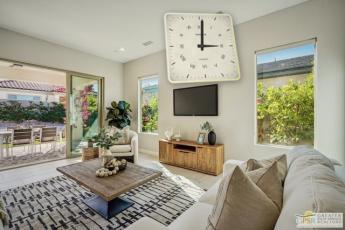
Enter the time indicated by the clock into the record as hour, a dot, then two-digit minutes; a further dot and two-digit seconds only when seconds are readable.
3.01
